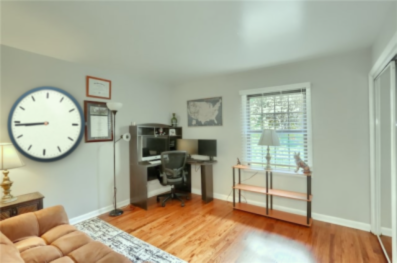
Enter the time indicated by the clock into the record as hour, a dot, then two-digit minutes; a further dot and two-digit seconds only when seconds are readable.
8.44
